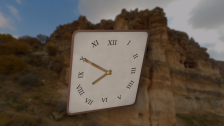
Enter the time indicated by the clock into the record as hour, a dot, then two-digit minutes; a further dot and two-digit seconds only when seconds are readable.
7.50
